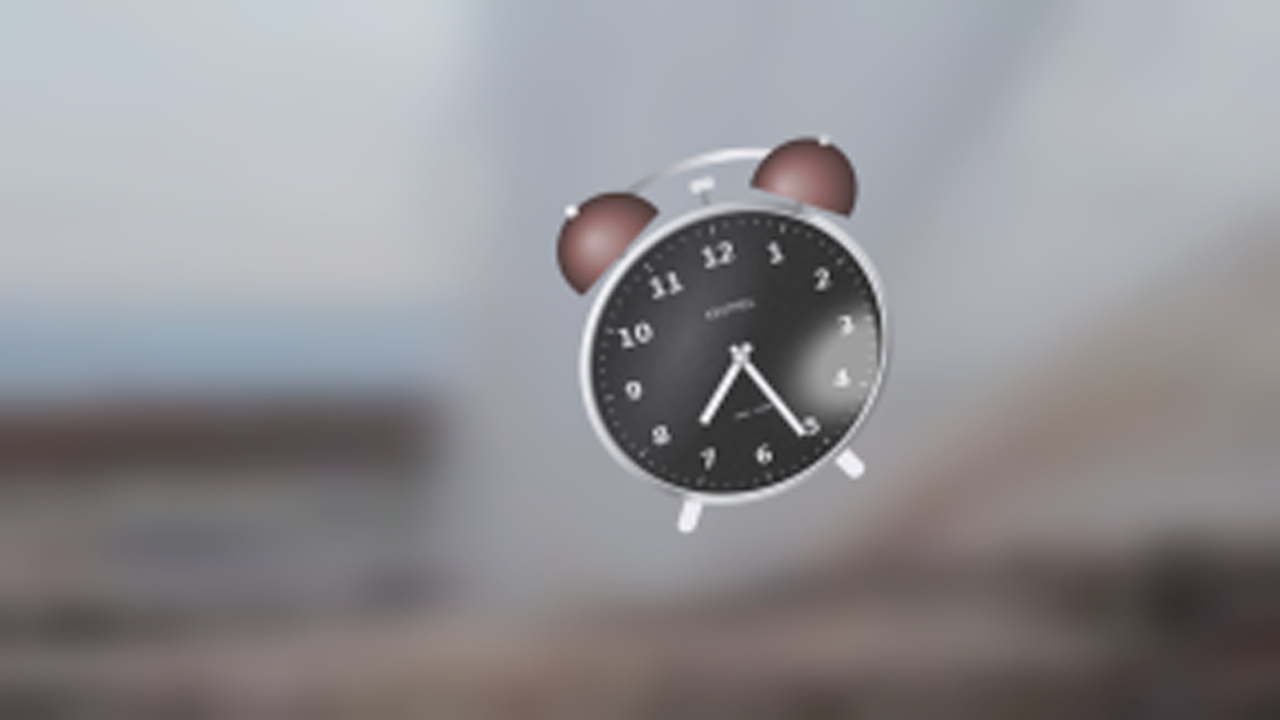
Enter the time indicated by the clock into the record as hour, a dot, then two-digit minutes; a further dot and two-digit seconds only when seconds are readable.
7.26
